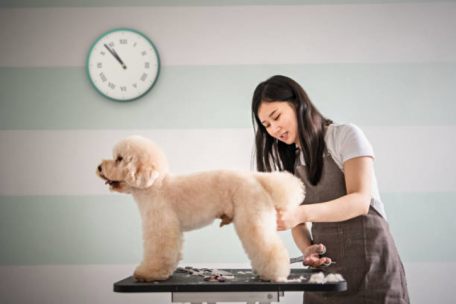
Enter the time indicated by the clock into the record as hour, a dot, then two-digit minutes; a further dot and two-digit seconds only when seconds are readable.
10.53
